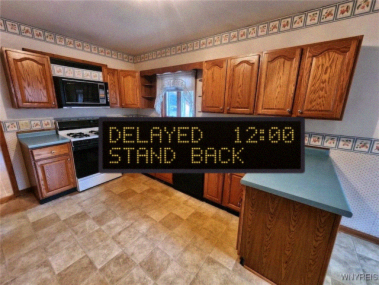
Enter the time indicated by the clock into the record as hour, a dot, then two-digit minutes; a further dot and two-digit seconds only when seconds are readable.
12.00
